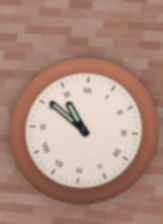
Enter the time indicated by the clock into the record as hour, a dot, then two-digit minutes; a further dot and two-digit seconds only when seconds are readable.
10.51
